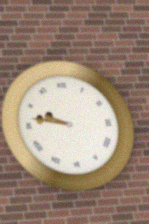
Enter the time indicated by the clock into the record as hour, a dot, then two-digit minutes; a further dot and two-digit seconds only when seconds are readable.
9.47
